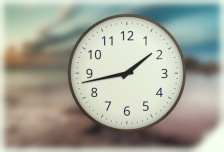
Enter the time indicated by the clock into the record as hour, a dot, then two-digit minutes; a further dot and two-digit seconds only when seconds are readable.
1.43
